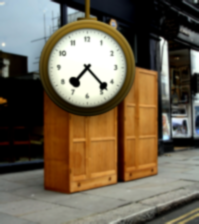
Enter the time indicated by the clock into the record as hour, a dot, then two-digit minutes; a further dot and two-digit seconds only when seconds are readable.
7.23
